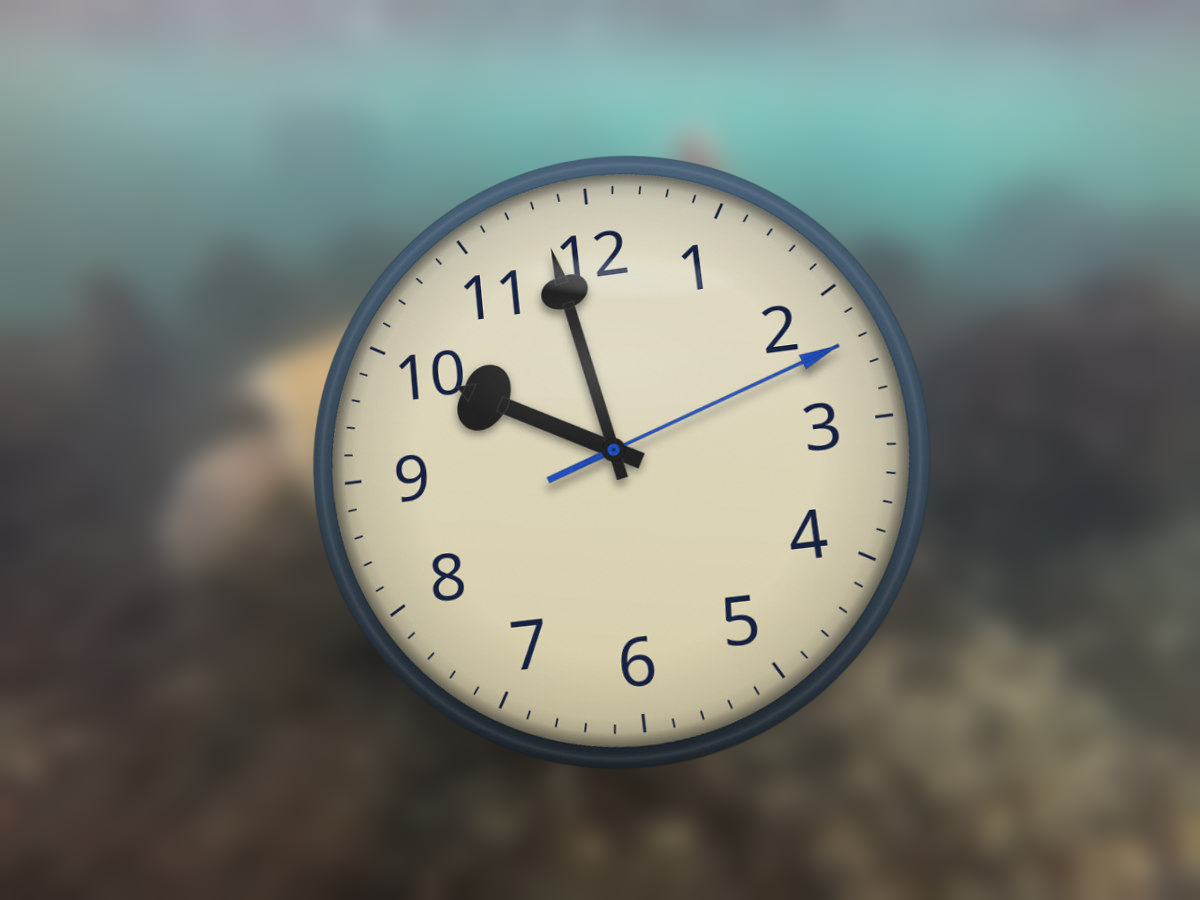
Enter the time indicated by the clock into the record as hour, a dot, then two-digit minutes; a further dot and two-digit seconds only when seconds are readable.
9.58.12
